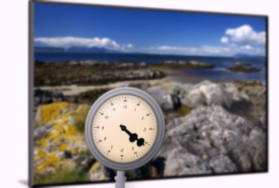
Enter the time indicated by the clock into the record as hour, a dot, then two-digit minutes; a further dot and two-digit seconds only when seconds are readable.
4.21
